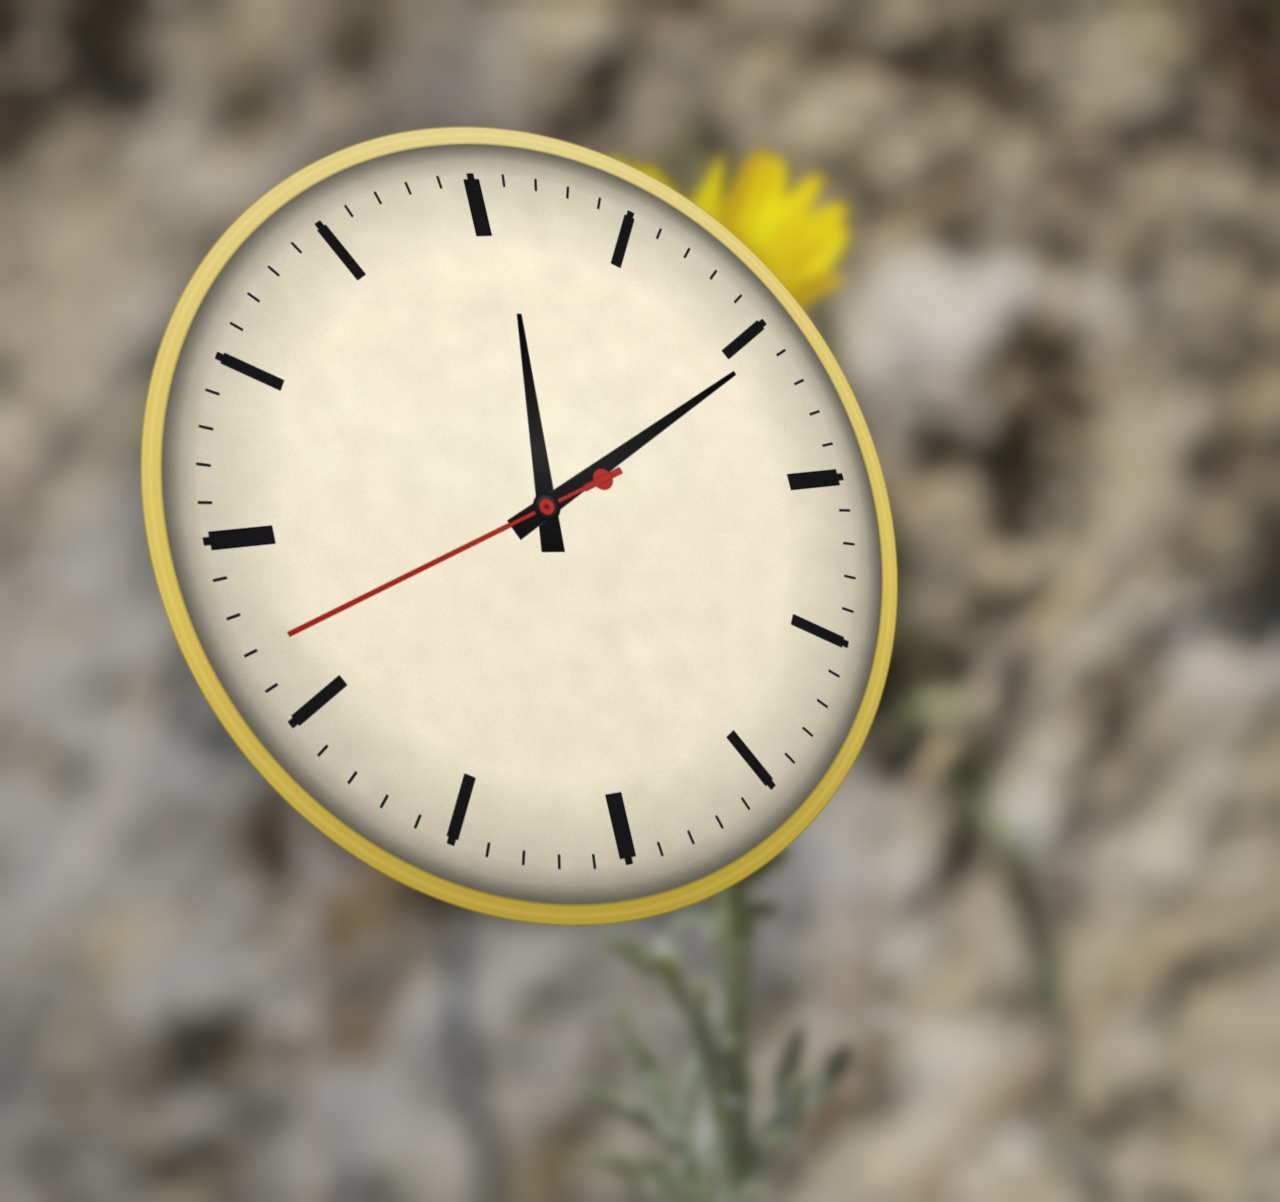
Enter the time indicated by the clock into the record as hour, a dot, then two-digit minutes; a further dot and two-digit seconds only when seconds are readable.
12.10.42
